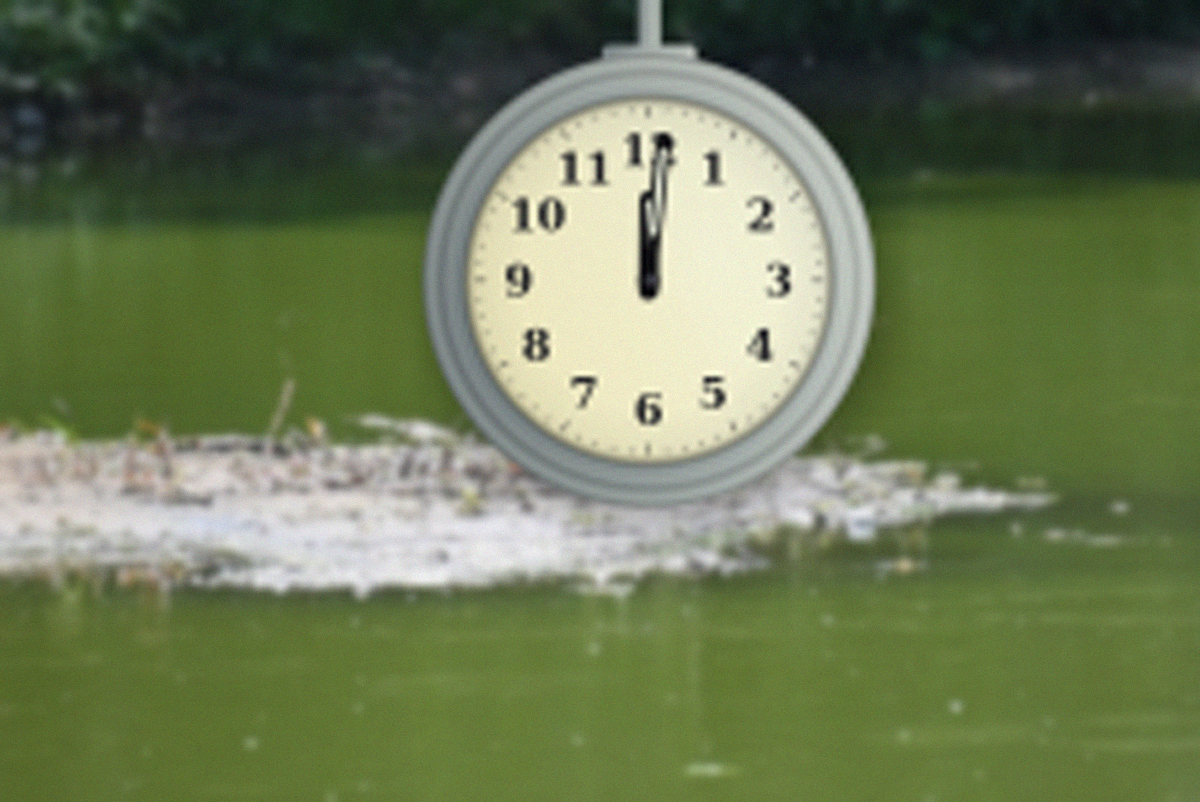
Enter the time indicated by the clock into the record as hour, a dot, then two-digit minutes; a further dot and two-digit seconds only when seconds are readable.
12.01
